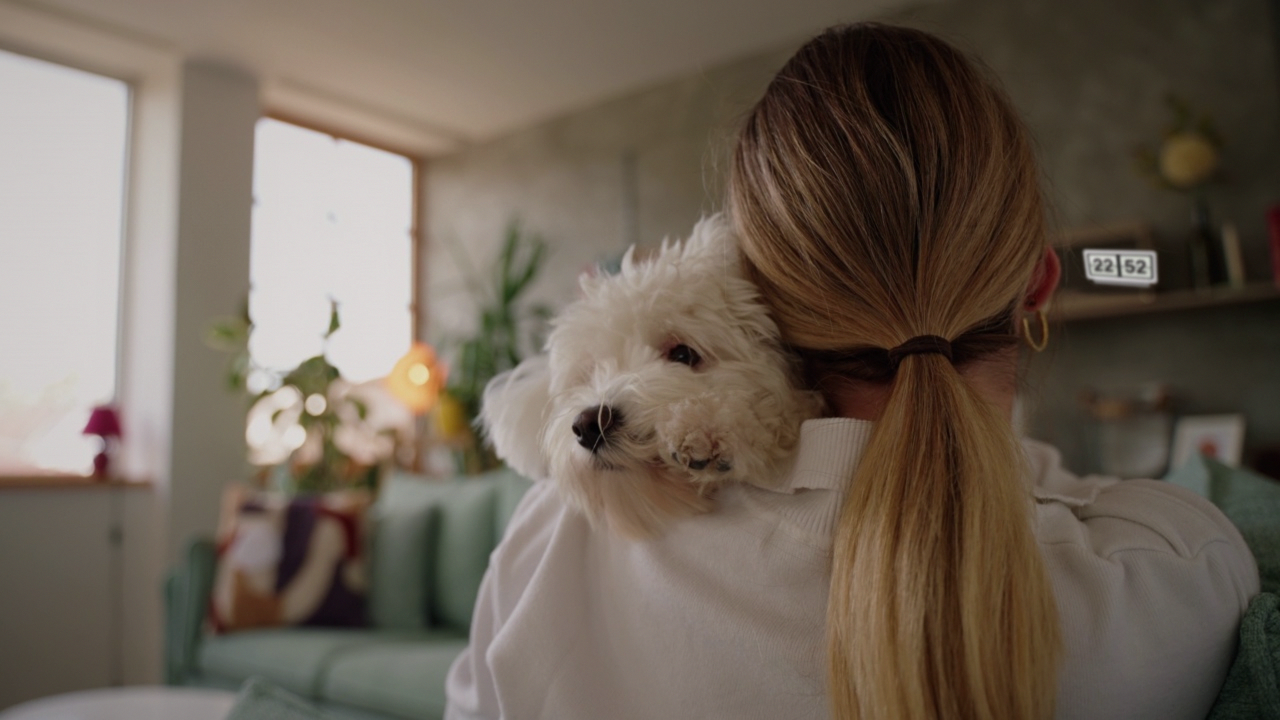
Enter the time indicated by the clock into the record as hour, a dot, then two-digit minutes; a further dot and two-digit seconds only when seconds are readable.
22.52
